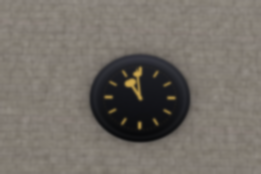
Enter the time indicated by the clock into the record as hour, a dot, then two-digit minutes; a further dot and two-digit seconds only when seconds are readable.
10.59
